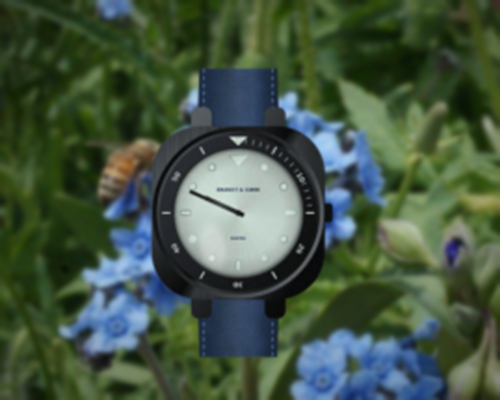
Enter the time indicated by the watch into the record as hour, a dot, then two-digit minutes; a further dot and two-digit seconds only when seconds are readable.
9.49
